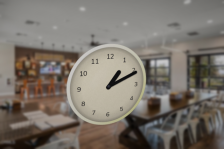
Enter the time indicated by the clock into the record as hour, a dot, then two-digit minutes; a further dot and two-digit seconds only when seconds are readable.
1.11
